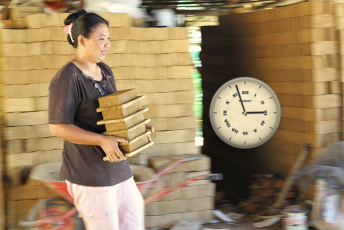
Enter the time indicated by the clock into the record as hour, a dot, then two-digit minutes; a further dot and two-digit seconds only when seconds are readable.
2.57
